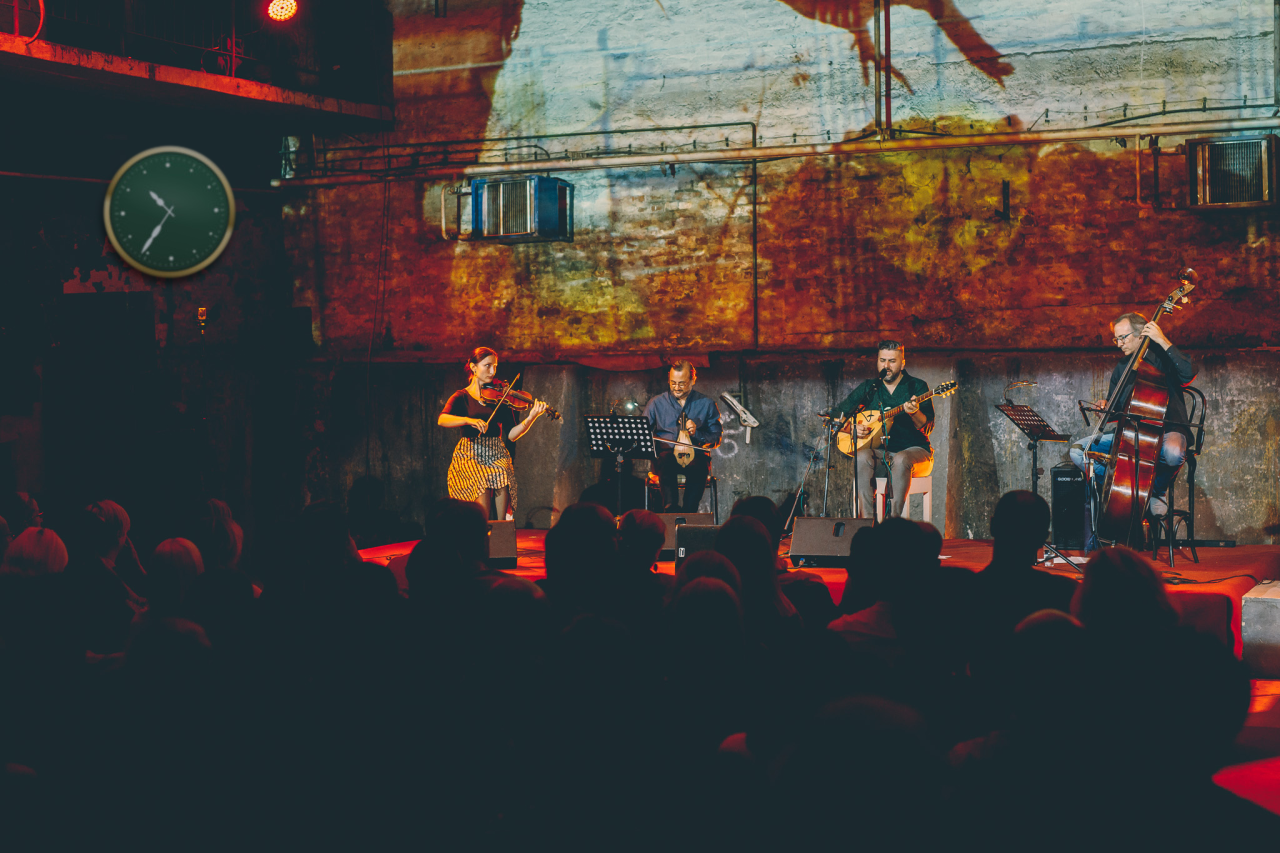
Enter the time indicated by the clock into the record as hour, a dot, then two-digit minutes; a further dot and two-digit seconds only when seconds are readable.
10.36
